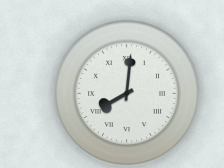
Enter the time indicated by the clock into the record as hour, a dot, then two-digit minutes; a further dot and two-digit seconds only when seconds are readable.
8.01
